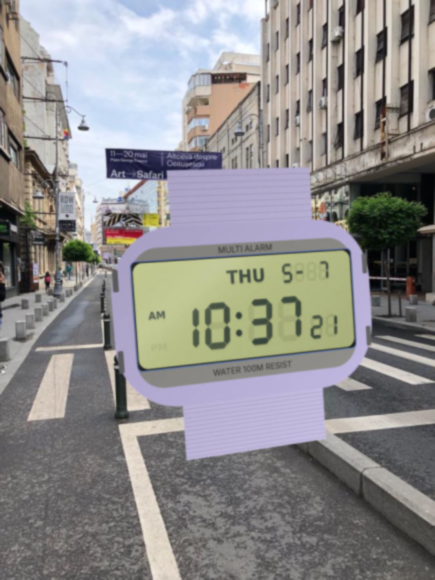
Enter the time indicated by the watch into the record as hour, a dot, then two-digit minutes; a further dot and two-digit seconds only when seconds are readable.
10.37.21
